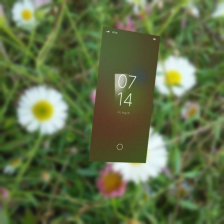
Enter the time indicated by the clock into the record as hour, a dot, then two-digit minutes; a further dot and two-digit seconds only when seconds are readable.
7.14
